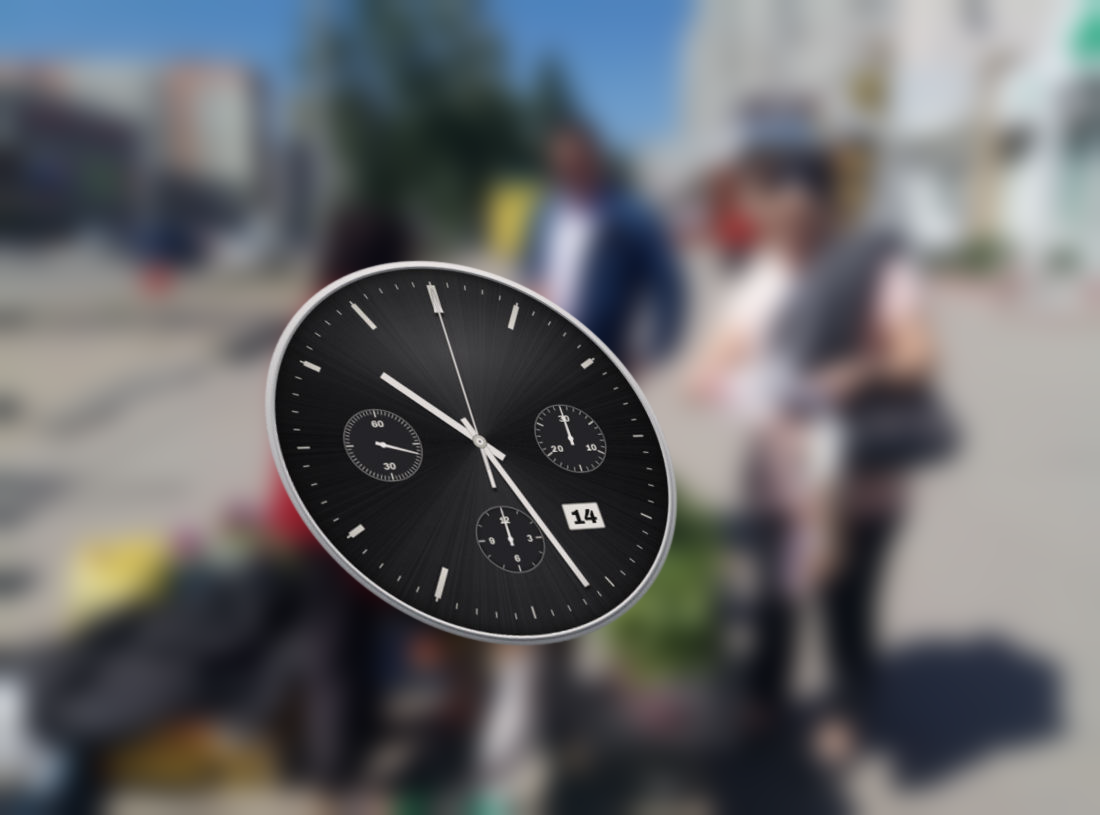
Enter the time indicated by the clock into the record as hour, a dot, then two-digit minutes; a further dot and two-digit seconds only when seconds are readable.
10.26.18
